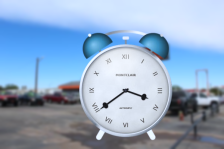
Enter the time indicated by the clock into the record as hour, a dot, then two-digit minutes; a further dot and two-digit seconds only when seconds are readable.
3.39
